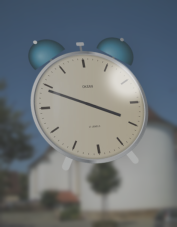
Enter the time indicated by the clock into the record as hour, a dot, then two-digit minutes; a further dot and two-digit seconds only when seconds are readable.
3.49
